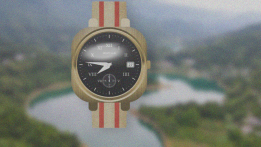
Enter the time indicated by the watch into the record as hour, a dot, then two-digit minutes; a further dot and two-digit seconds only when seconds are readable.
7.46
